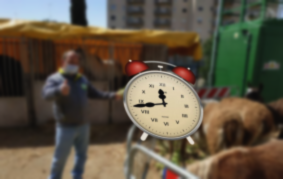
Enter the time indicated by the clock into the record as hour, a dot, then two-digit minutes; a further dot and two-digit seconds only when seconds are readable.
11.43
